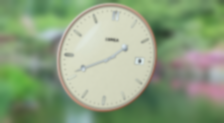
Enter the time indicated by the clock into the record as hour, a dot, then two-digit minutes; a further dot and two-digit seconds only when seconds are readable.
1.41
